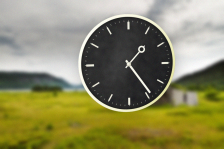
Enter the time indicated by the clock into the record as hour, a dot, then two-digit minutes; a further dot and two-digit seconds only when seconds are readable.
1.24
